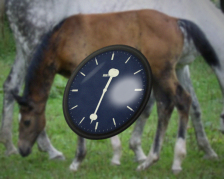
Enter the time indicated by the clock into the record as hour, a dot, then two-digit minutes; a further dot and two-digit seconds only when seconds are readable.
12.32
